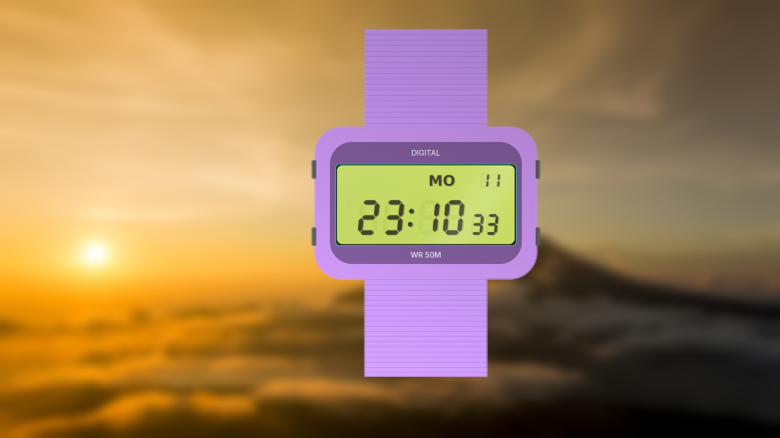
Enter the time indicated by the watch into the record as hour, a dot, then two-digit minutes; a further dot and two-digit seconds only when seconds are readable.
23.10.33
